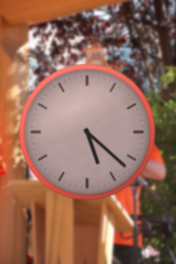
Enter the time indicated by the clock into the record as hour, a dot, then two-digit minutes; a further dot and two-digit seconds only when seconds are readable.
5.22
